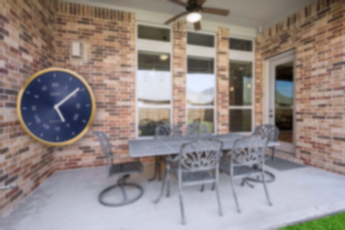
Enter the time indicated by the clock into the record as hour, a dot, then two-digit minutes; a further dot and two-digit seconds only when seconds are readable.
5.09
